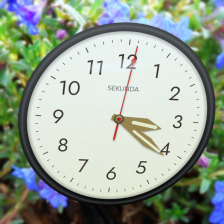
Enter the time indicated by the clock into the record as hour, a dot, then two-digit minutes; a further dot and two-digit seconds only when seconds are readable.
3.21.01
